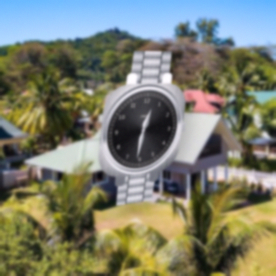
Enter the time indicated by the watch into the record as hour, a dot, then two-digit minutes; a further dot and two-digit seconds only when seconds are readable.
12.31
